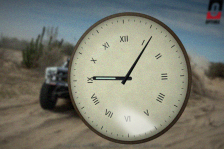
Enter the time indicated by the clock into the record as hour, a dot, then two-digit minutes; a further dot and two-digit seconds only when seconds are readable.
9.06
